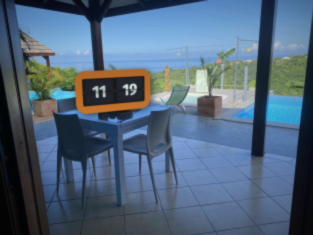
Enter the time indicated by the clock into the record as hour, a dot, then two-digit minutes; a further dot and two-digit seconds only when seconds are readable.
11.19
